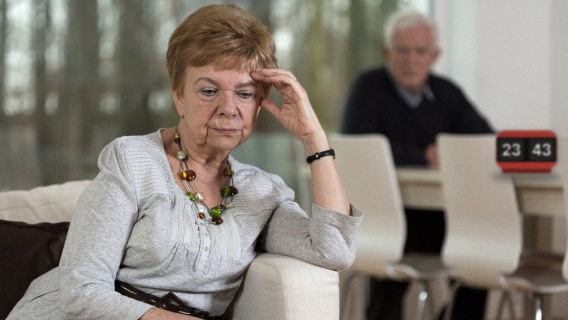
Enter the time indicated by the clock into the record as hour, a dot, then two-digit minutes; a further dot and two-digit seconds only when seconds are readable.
23.43
